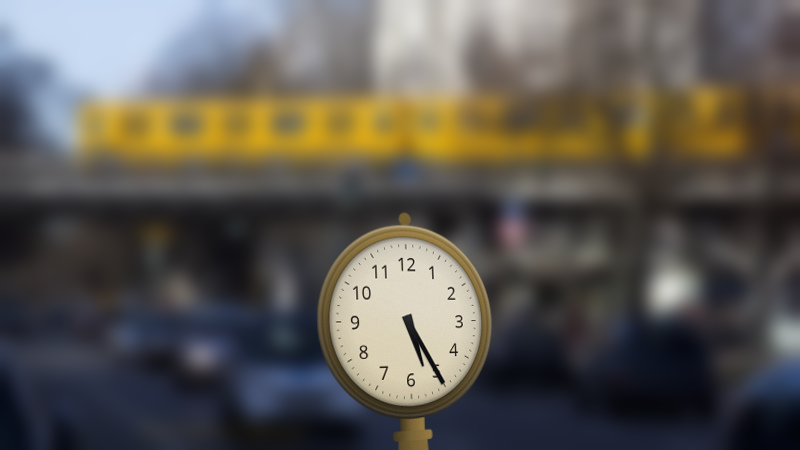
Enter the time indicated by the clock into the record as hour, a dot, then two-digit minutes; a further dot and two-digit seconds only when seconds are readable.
5.25
